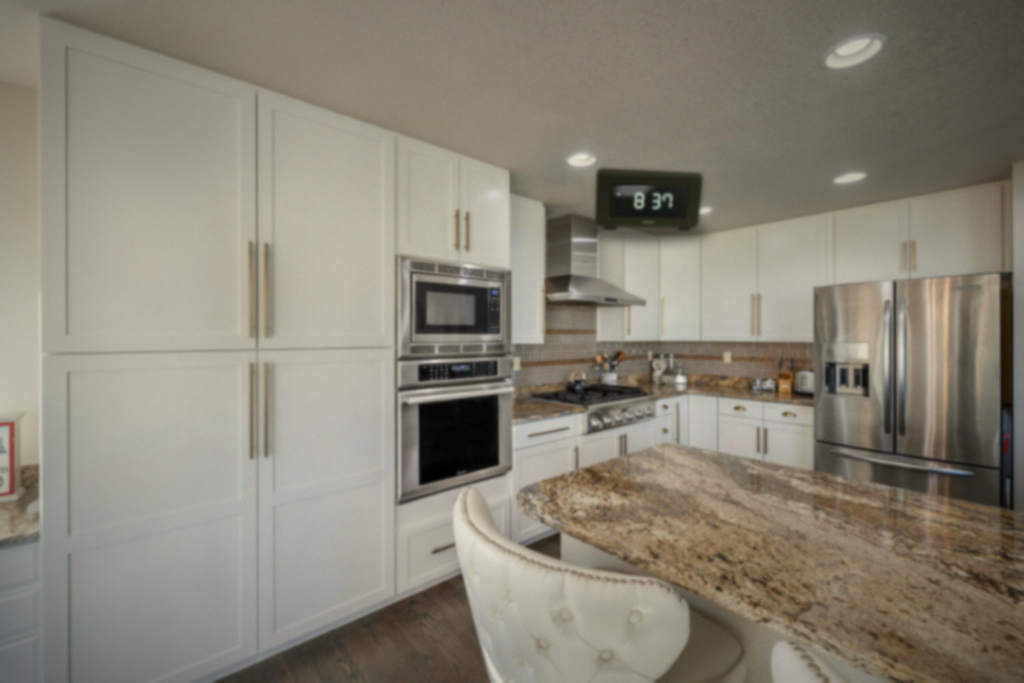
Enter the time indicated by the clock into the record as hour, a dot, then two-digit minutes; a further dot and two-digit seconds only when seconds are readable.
8.37
